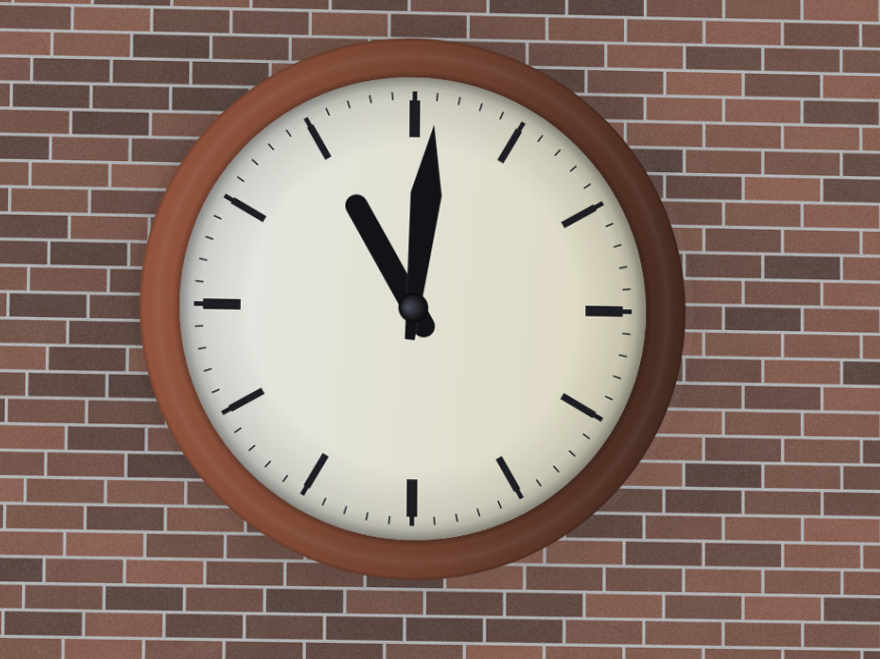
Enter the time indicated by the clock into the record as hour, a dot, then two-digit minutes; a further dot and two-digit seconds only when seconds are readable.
11.01
